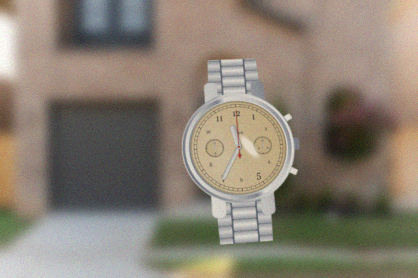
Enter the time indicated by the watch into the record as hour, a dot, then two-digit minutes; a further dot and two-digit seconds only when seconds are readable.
11.35
